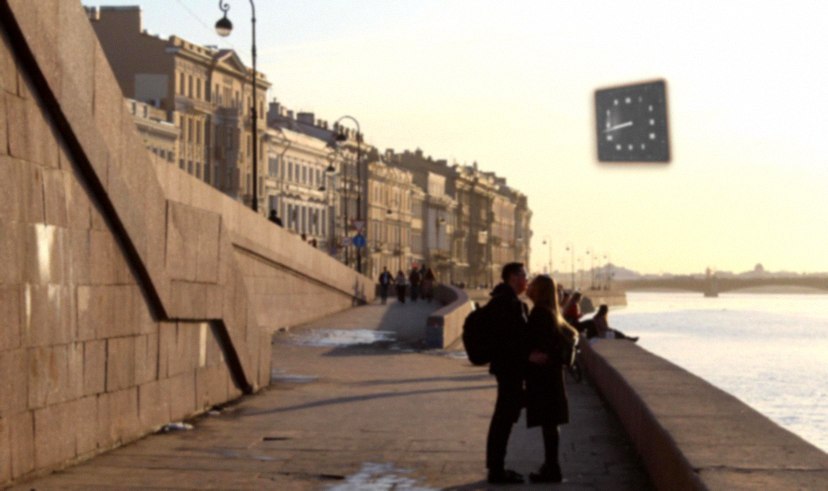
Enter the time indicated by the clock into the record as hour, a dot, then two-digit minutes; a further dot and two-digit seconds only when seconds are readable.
8.43
